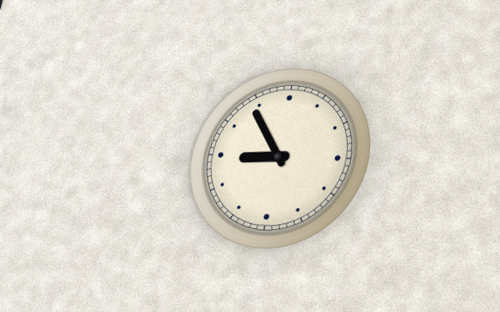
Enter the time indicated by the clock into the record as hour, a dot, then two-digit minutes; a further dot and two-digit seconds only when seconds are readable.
8.54
